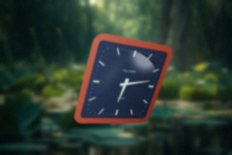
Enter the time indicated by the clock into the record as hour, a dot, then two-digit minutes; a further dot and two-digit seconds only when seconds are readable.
6.13
